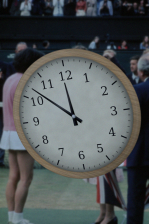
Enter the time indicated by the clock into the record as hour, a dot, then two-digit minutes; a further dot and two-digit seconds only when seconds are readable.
11.52
